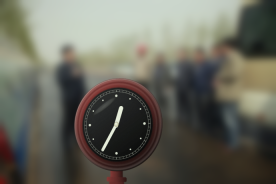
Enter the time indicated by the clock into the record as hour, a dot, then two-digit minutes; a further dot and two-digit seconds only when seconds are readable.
12.35
